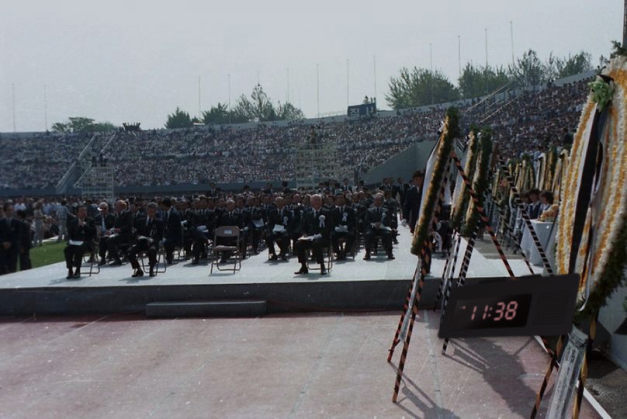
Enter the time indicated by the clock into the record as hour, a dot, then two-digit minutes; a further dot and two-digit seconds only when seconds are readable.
11.38
